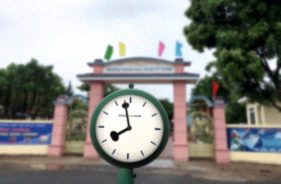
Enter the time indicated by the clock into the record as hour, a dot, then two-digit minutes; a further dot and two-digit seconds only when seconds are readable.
7.58
